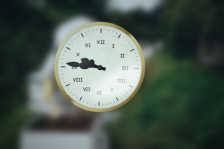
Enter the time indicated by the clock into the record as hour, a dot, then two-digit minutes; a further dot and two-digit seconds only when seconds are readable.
9.46
